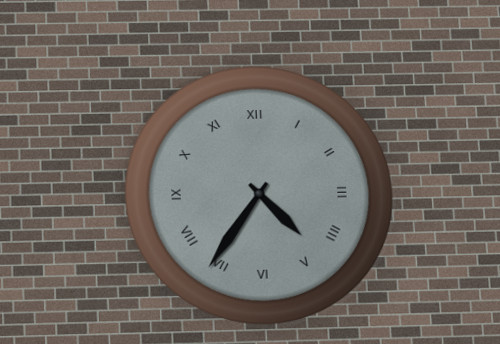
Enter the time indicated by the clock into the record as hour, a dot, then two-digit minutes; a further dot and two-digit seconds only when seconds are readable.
4.36
